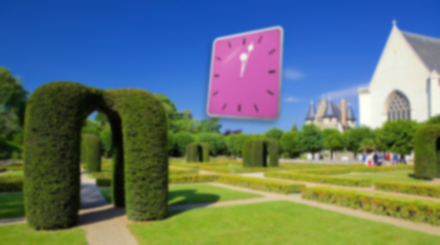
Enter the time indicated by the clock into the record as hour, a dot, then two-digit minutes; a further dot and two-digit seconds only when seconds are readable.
12.03
